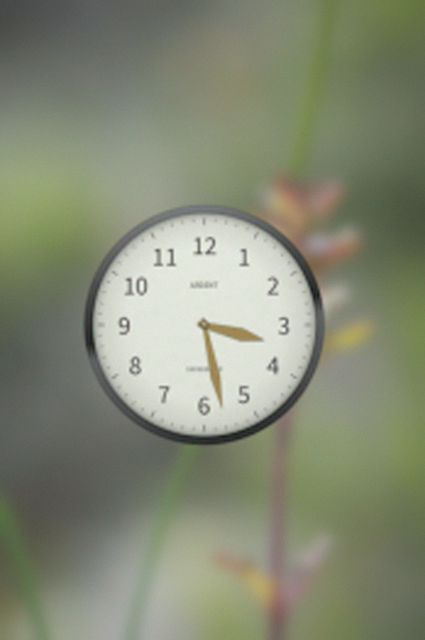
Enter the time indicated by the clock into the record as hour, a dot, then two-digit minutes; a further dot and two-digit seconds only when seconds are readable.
3.28
